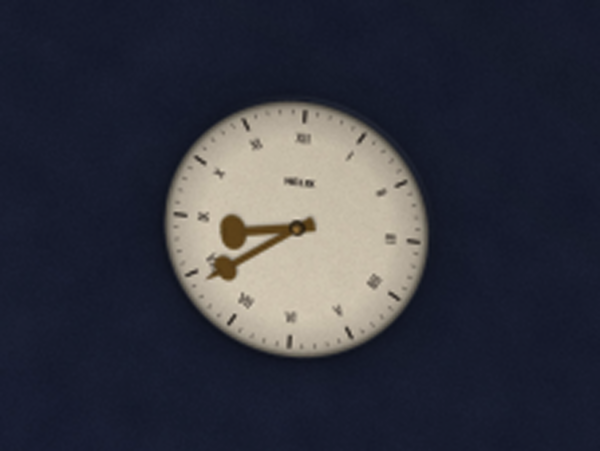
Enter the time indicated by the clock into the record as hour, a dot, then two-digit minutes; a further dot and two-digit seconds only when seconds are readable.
8.39
